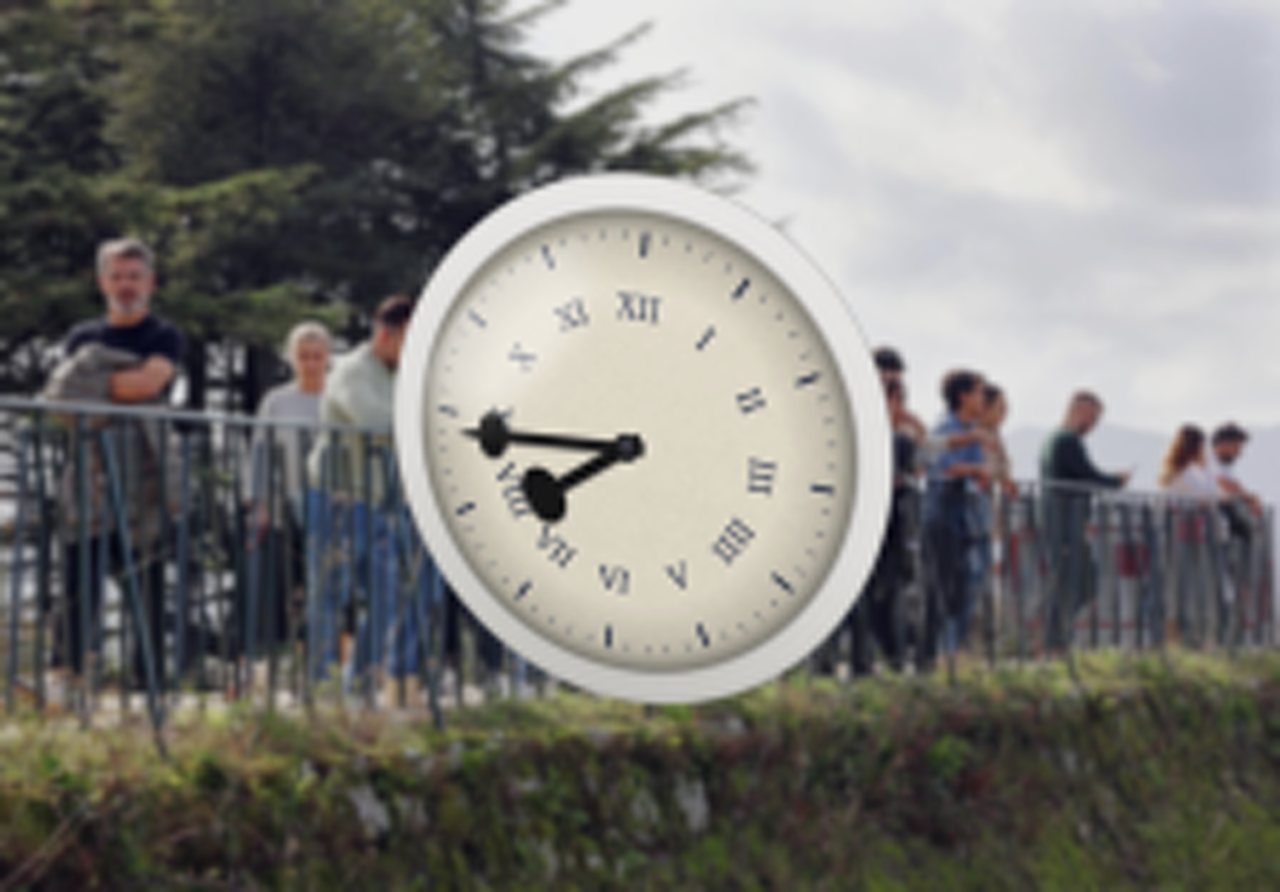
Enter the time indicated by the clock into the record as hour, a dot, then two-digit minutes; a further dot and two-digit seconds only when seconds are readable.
7.44
